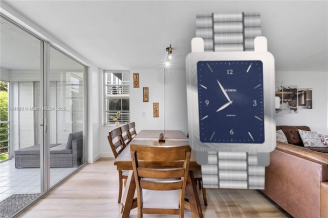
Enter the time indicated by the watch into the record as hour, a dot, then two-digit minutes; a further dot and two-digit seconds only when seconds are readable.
7.55
